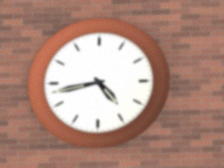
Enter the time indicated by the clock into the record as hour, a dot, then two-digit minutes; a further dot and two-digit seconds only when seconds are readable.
4.43
